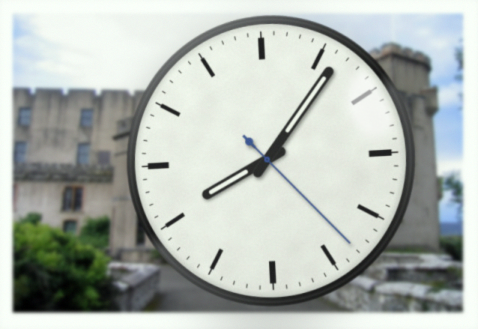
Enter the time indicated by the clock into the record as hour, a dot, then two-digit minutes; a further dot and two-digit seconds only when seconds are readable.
8.06.23
